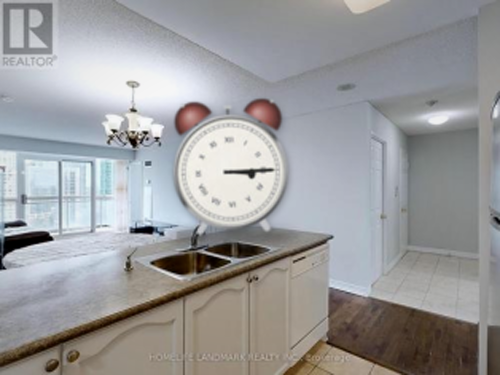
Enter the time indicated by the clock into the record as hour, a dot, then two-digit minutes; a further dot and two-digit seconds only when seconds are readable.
3.15
